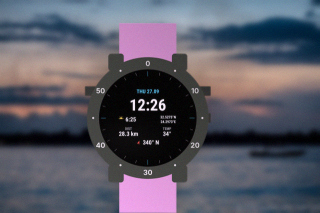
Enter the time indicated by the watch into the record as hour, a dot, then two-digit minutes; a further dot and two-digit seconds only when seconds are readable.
12.26
